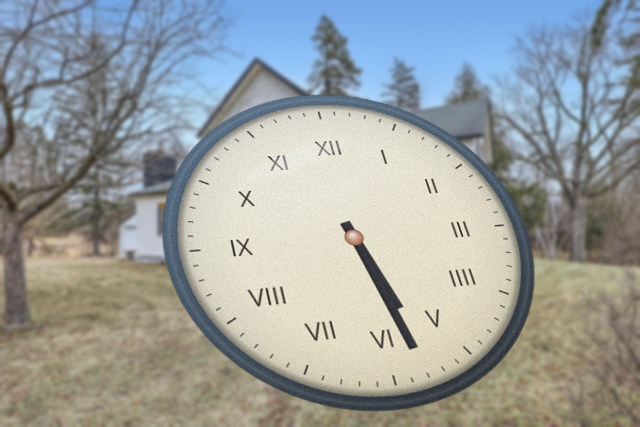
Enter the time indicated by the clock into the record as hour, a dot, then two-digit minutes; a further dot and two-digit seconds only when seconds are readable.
5.28
